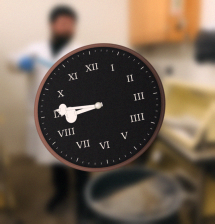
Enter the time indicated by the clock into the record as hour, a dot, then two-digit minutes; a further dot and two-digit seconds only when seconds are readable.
8.46
